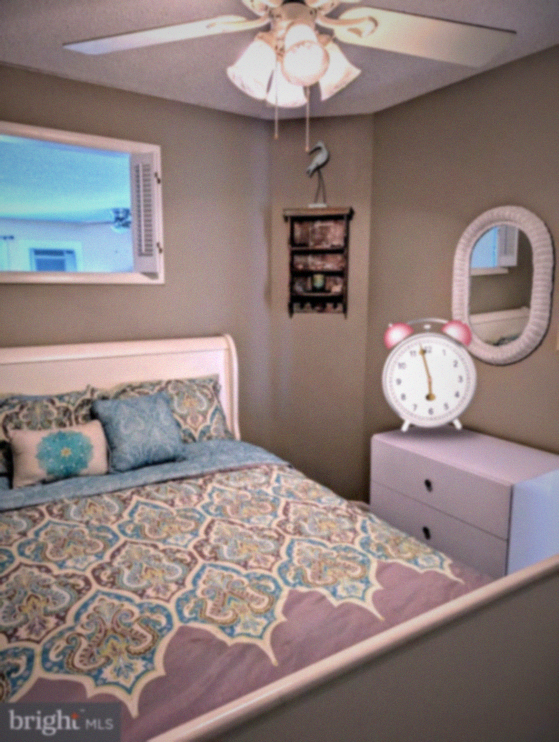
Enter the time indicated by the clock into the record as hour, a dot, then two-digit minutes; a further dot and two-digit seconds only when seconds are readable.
5.58
